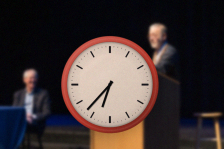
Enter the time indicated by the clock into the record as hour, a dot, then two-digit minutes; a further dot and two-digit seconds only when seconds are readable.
6.37
